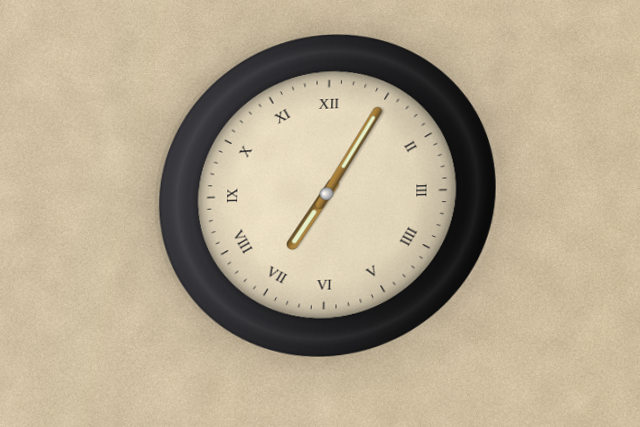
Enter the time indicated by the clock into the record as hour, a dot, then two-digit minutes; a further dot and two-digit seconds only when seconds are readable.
7.05
